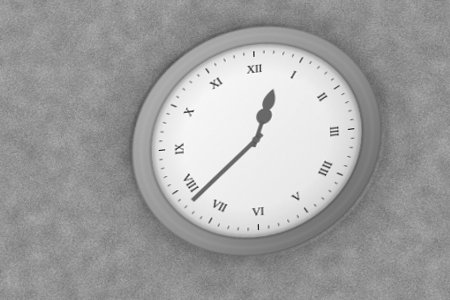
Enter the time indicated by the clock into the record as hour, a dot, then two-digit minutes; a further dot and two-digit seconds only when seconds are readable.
12.38
